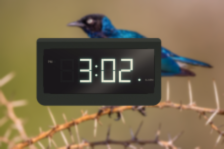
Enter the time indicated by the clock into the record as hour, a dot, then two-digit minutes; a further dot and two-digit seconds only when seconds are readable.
3.02
